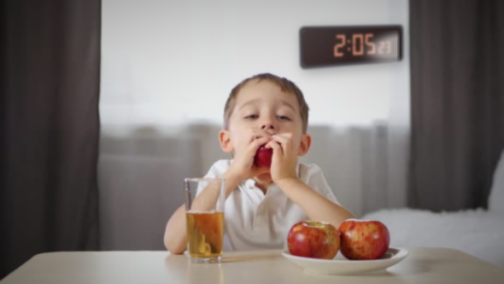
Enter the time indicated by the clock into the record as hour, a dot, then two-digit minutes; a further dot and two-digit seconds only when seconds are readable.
2.05
